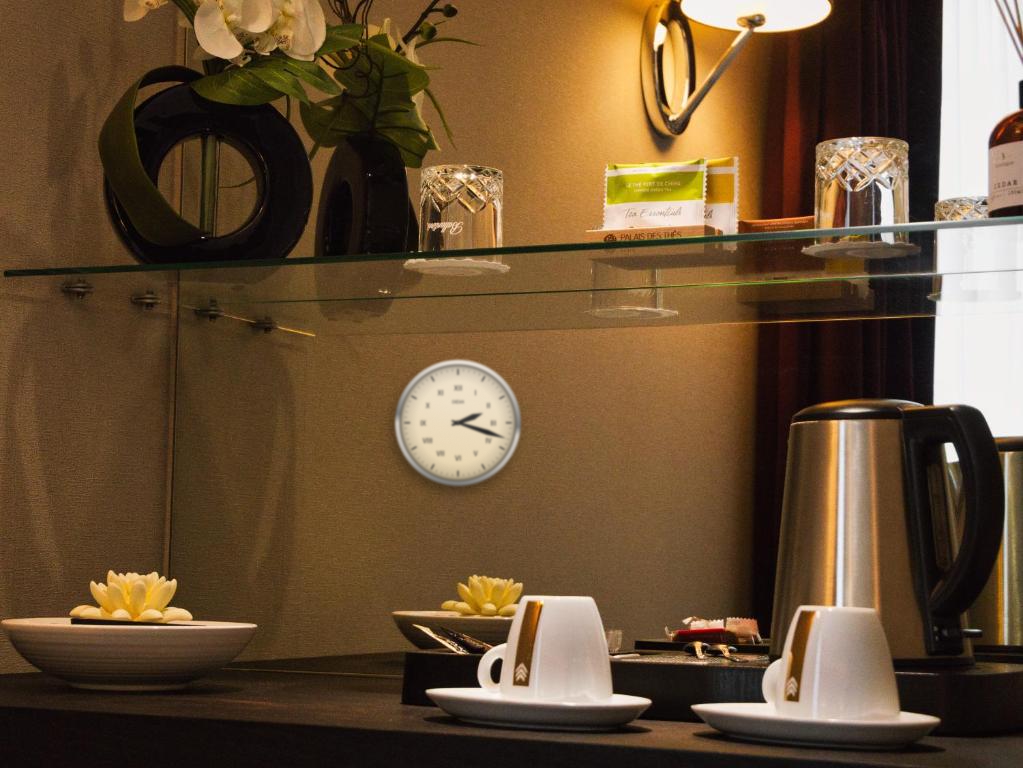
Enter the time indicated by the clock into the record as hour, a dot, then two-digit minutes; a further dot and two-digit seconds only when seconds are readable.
2.18
